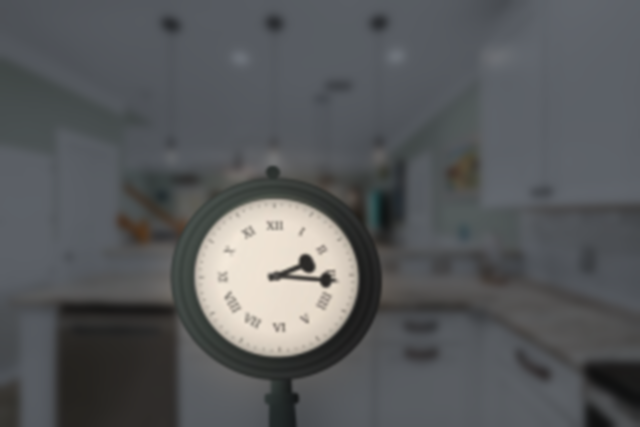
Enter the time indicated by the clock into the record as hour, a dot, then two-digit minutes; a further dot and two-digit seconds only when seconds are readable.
2.16
